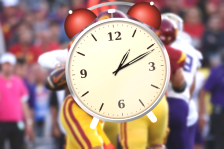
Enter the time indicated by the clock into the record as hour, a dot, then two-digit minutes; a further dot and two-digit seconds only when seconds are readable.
1.11
